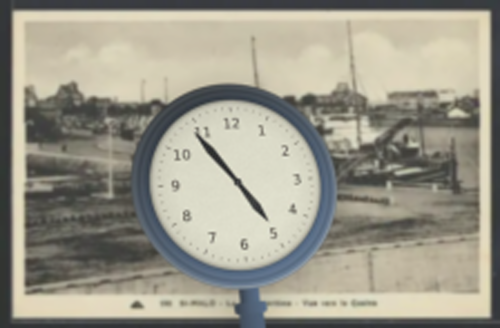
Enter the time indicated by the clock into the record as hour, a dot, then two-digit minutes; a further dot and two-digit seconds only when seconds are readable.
4.54
